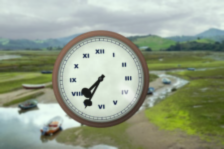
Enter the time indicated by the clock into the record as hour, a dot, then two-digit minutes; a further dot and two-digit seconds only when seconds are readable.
7.35
